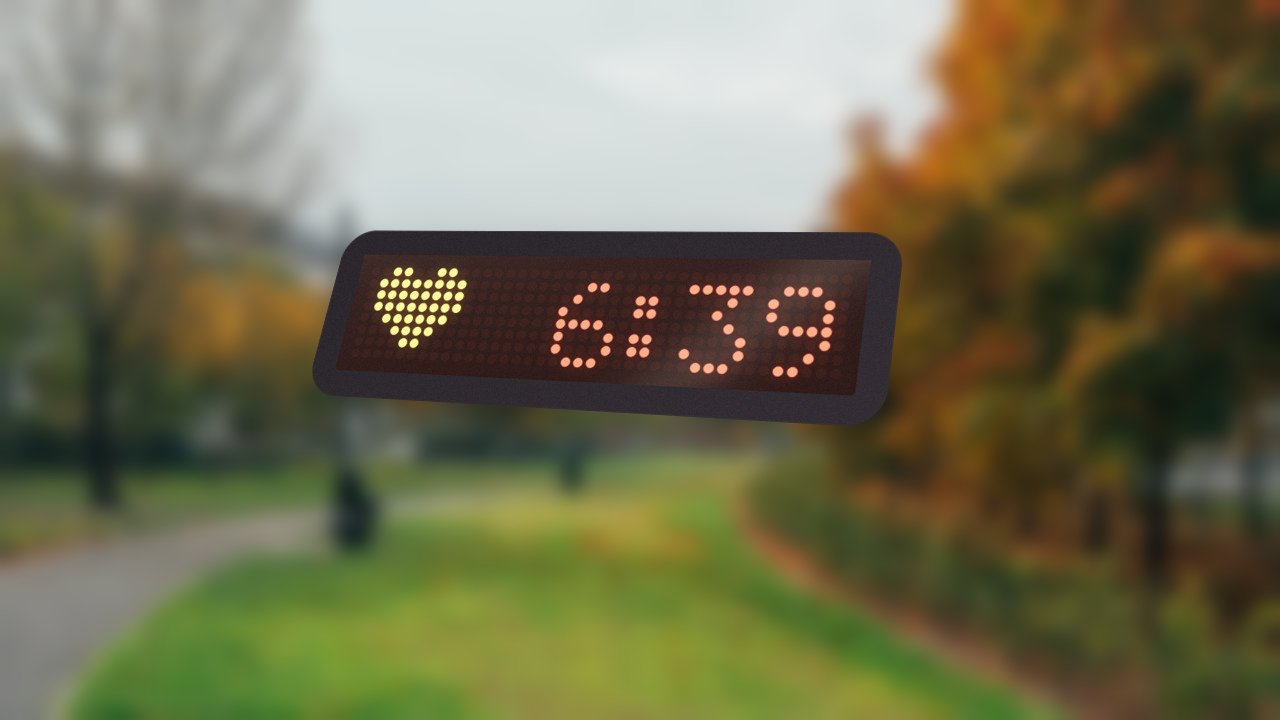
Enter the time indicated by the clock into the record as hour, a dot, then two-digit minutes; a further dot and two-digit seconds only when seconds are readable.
6.39
